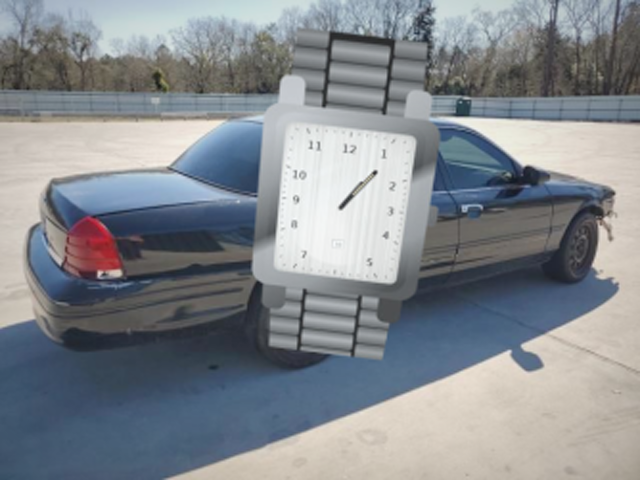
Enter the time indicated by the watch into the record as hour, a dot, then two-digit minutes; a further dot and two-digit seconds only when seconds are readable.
1.06
